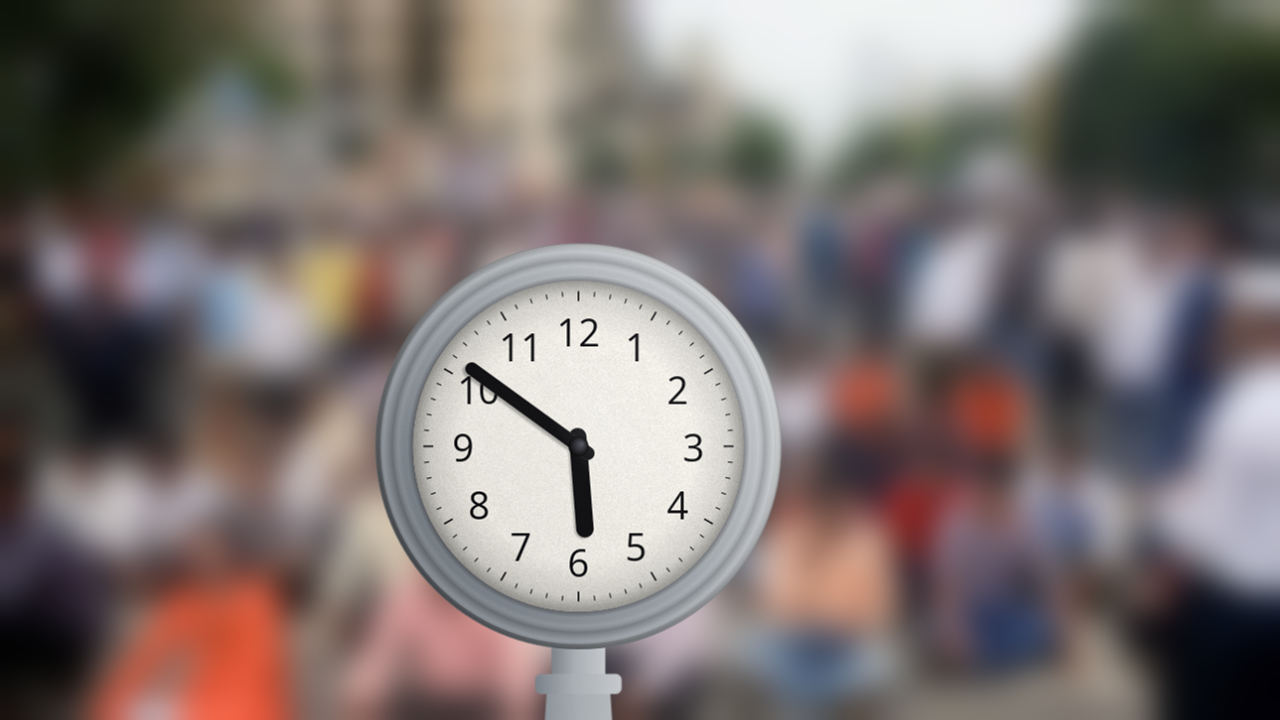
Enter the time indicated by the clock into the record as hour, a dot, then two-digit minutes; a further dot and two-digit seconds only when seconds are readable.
5.51
